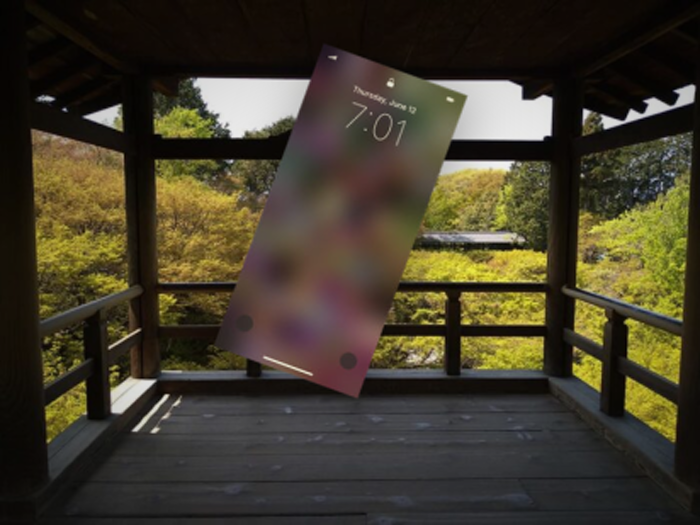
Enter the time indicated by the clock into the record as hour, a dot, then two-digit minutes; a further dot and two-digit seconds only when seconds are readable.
7.01
